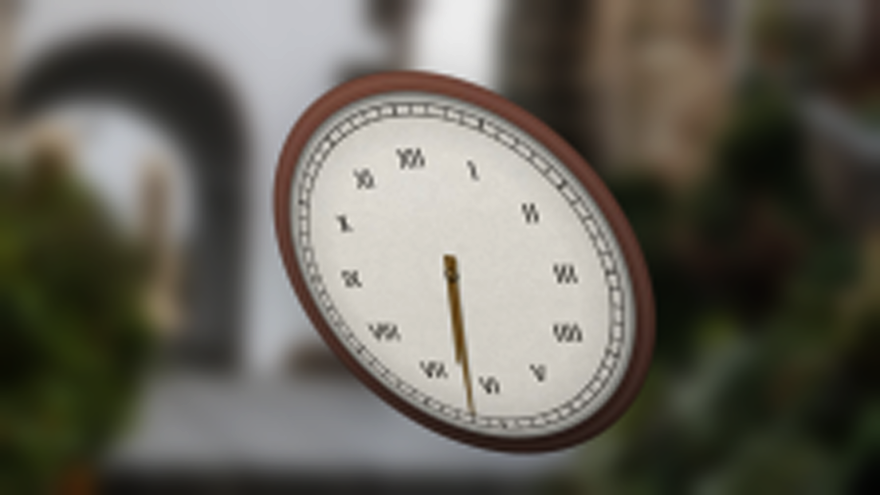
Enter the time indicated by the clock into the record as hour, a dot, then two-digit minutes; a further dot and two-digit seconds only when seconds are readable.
6.32
